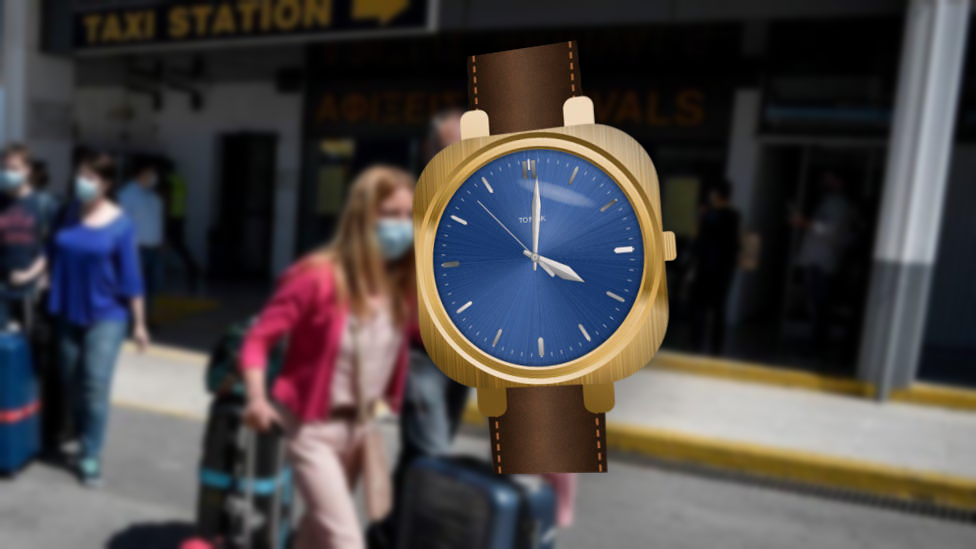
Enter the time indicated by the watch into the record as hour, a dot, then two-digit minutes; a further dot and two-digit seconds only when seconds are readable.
4.00.53
